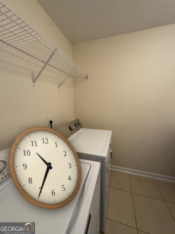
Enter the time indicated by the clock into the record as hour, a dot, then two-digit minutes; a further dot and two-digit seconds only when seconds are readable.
10.35
